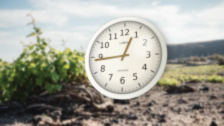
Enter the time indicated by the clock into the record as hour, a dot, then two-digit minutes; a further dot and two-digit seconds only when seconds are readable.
12.44
